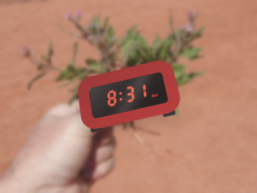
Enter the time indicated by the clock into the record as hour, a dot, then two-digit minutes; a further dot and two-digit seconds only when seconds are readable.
8.31
